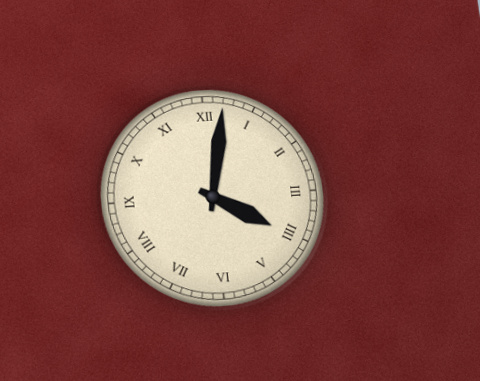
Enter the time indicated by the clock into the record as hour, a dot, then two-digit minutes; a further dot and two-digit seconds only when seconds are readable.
4.02
